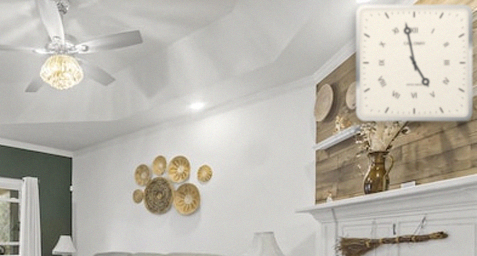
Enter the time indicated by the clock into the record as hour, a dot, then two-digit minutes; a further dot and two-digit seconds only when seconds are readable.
4.58
